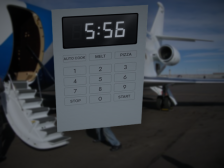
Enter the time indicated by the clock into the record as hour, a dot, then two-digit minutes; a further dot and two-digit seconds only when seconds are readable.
5.56
